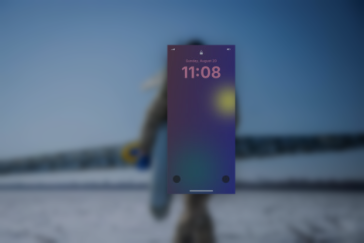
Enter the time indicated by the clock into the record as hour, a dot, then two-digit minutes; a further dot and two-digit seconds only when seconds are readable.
11.08
